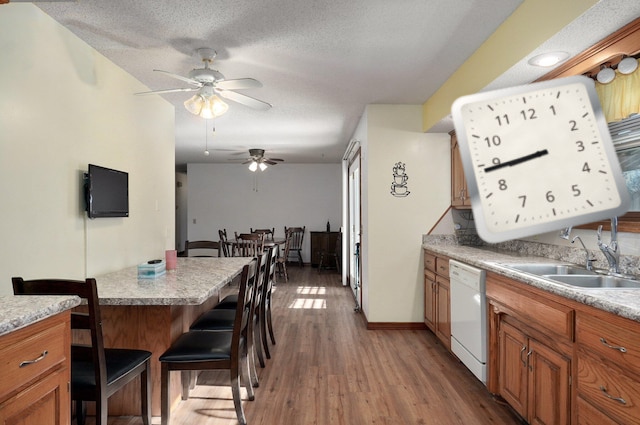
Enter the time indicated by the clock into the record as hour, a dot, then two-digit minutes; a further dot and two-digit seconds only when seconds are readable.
8.44
